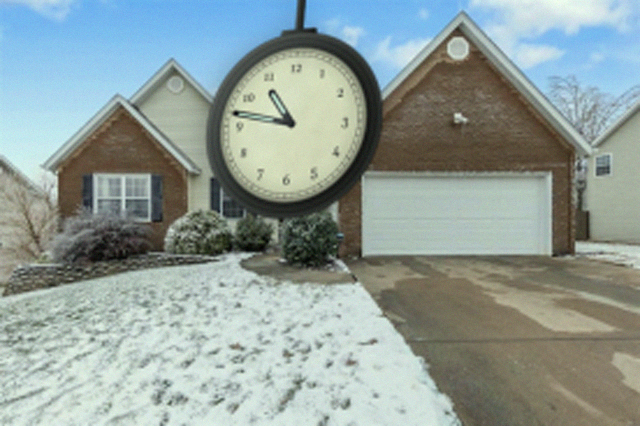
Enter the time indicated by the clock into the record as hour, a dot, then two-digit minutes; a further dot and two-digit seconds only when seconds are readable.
10.47
